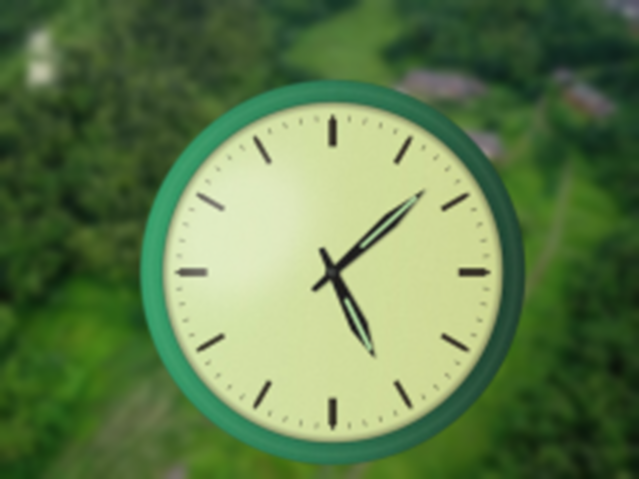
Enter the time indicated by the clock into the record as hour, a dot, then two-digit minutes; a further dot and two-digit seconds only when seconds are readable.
5.08
